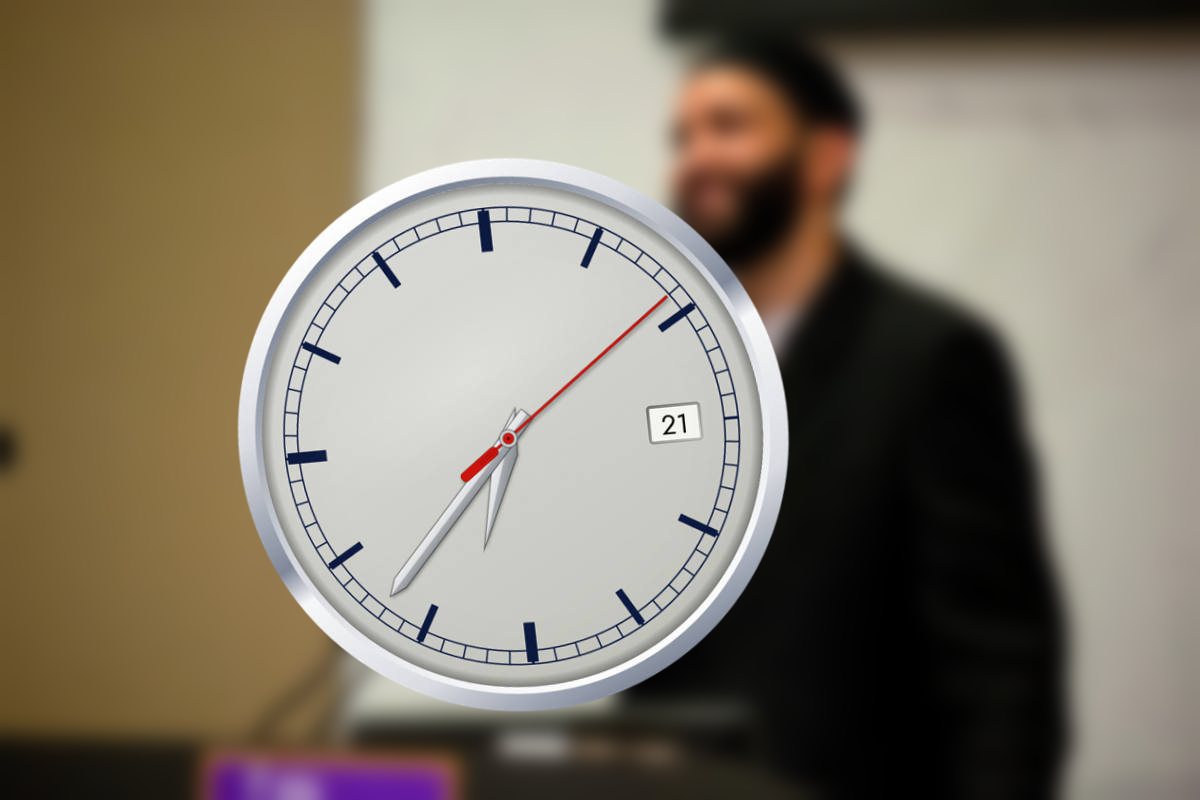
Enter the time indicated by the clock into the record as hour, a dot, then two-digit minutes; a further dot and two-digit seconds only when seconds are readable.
6.37.09
